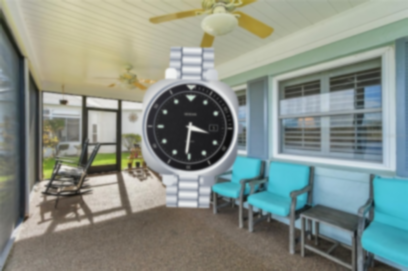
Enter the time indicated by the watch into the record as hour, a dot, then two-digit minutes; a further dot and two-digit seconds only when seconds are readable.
3.31
